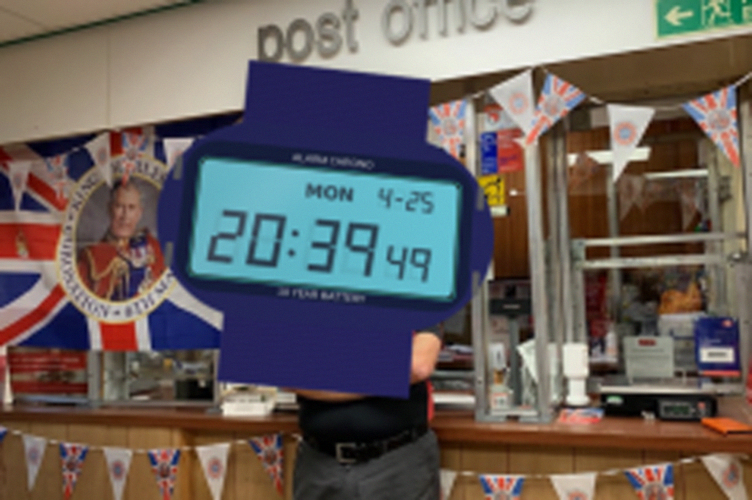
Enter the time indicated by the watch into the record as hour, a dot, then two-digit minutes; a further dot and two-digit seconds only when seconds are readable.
20.39.49
